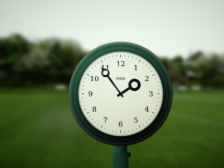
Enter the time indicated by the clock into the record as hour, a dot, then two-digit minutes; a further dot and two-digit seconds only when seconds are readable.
1.54
